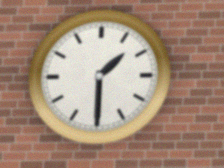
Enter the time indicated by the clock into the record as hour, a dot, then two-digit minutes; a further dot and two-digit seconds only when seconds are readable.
1.30
